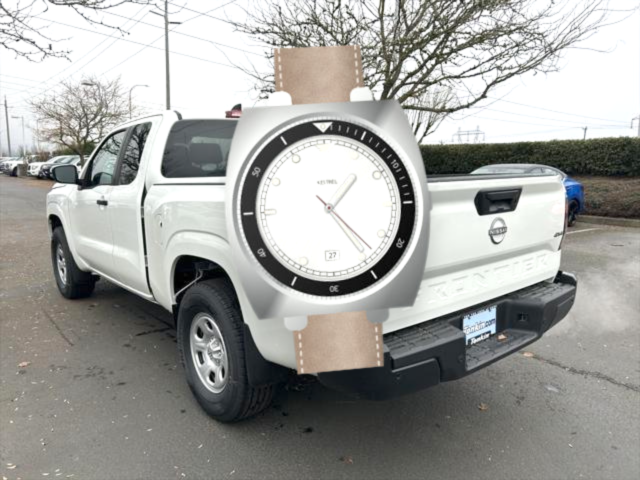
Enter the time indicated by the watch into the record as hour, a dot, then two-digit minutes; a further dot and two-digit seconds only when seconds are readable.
1.24.23
